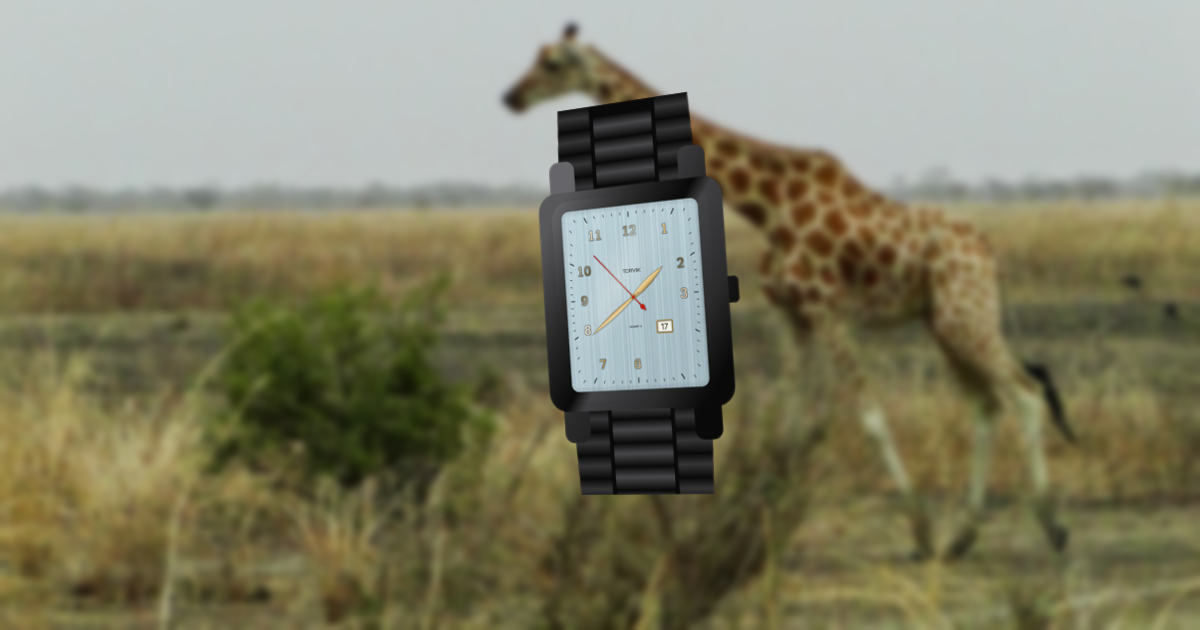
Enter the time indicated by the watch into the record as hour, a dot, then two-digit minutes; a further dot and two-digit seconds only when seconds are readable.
1.38.53
